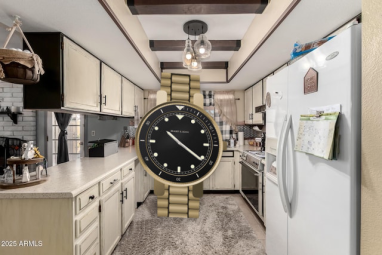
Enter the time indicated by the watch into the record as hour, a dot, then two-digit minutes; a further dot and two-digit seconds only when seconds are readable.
10.21
